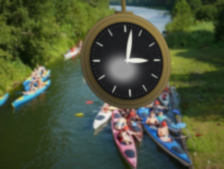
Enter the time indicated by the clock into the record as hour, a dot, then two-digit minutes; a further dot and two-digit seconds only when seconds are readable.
3.02
